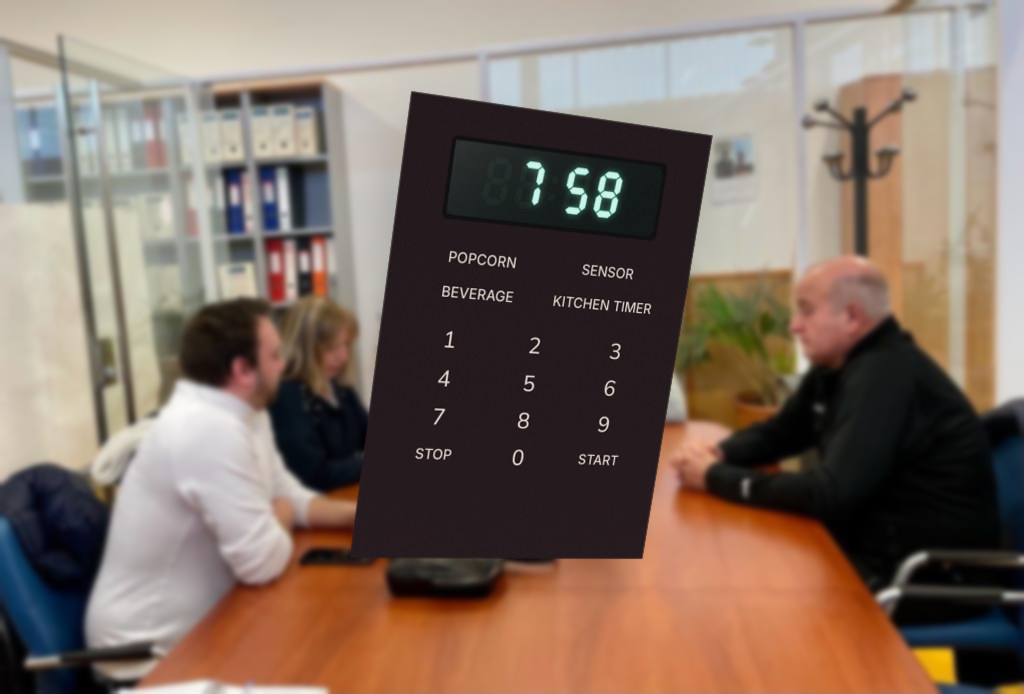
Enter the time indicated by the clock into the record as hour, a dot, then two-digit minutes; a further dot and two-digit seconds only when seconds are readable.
7.58
